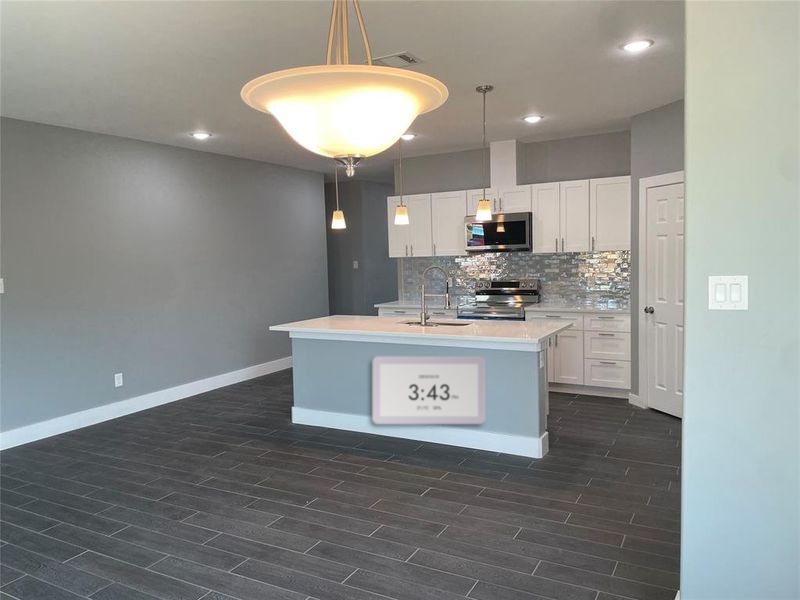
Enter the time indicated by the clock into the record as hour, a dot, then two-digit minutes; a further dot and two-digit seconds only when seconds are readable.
3.43
